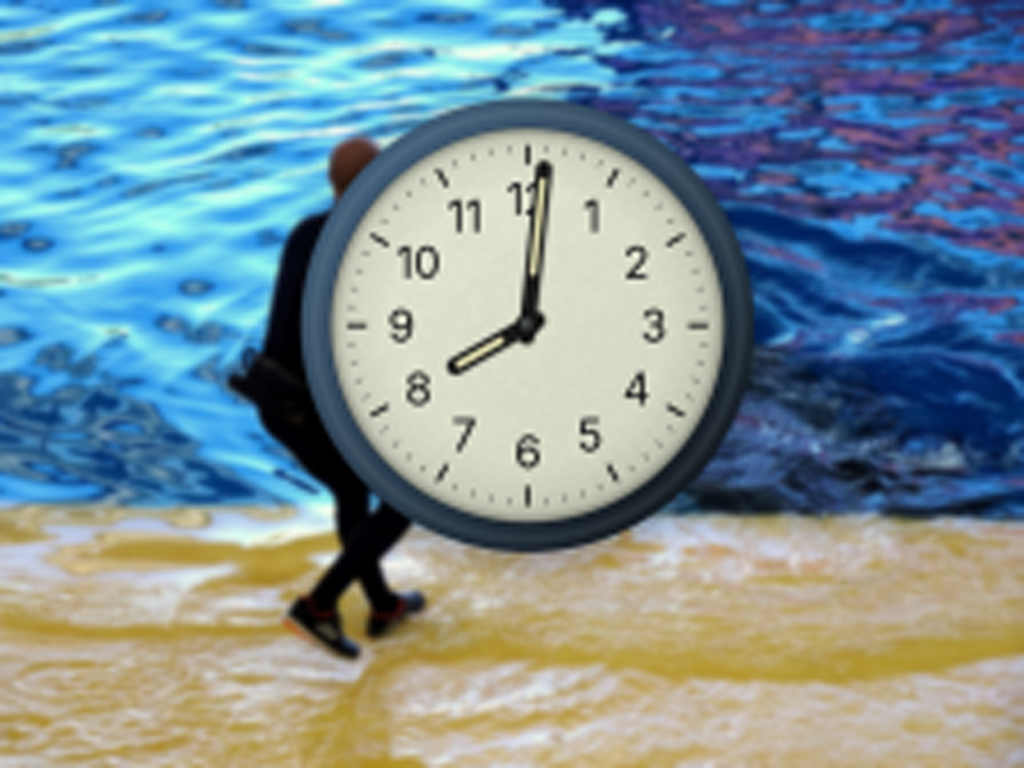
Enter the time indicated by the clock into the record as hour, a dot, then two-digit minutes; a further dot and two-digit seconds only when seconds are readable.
8.01
